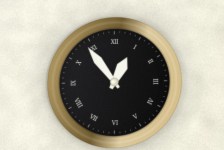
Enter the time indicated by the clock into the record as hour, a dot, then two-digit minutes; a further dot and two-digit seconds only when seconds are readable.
12.54
